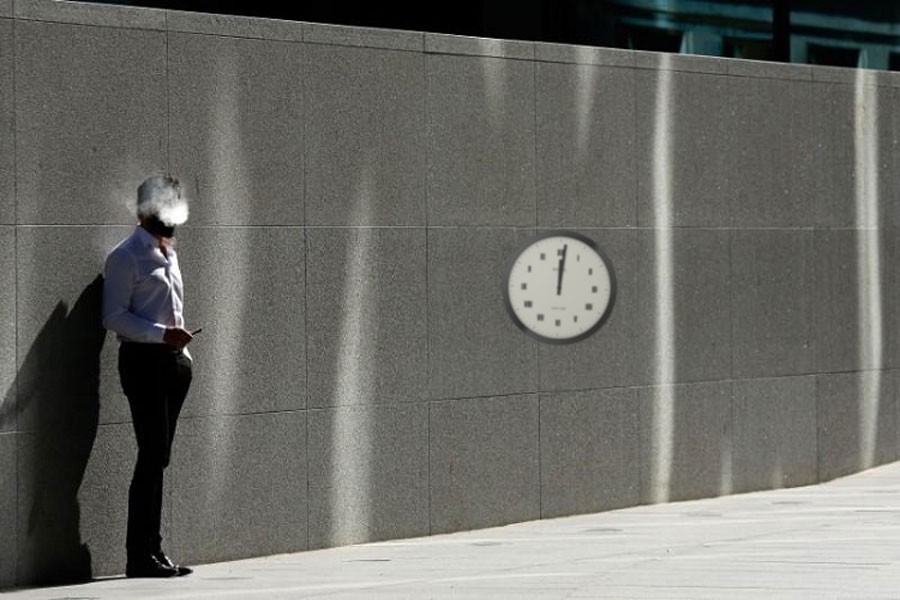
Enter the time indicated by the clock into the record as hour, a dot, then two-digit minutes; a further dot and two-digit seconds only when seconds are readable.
12.01
